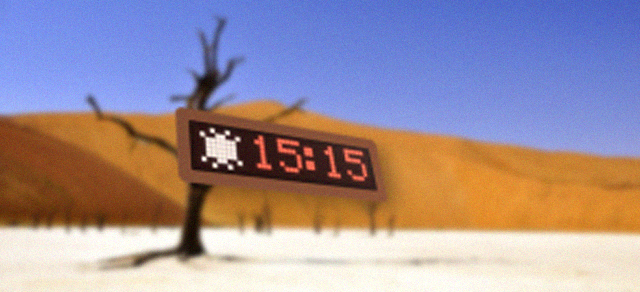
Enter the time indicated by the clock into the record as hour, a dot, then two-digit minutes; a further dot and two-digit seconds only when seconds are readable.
15.15
